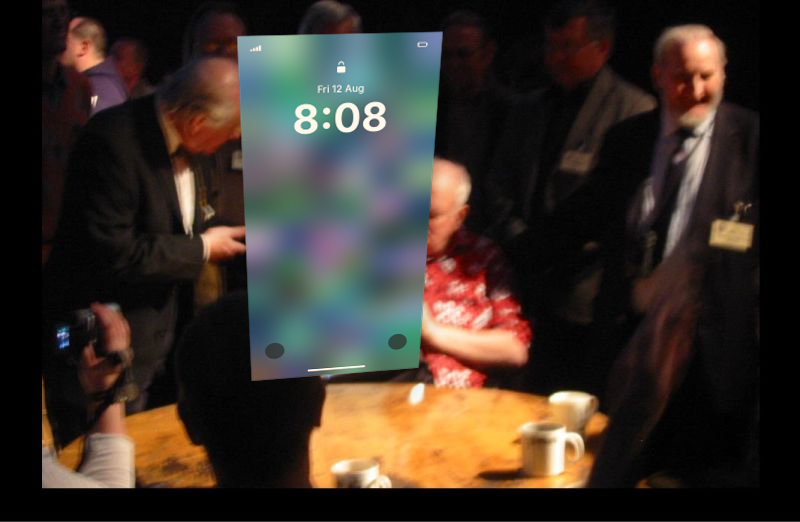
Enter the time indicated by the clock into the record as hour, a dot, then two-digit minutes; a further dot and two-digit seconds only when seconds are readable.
8.08
